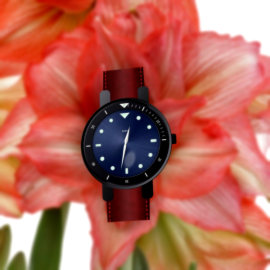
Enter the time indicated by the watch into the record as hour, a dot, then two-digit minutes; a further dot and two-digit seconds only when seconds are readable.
12.32
